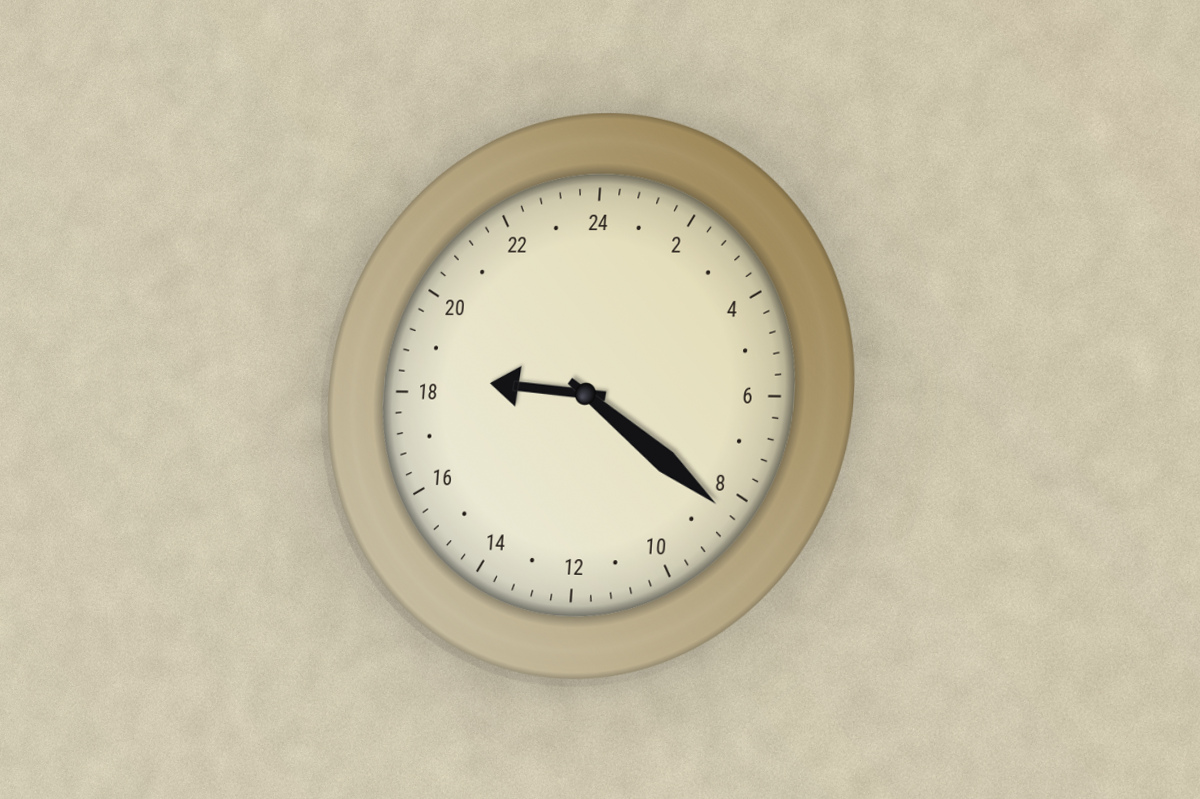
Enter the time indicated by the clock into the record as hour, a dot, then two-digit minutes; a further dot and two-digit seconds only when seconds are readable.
18.21
